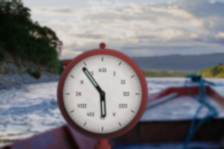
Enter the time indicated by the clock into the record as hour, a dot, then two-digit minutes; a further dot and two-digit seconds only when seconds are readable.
5.54
